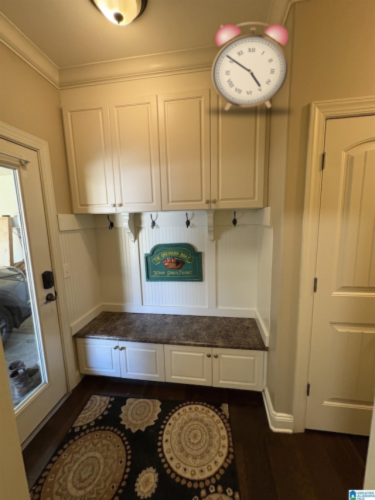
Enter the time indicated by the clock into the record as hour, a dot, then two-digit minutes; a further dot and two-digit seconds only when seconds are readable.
4.51
